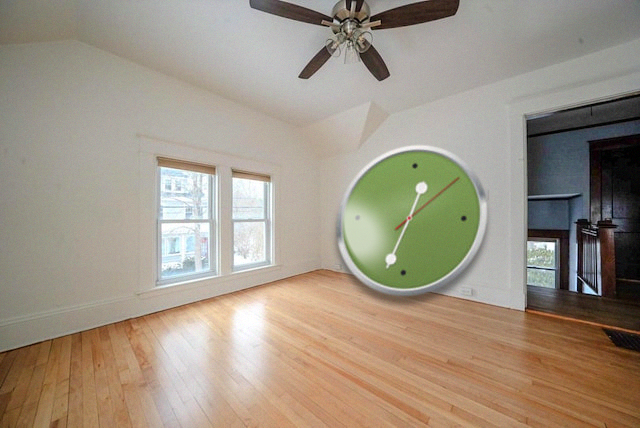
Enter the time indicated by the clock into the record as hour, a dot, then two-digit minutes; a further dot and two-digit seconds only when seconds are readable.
12.33.08
